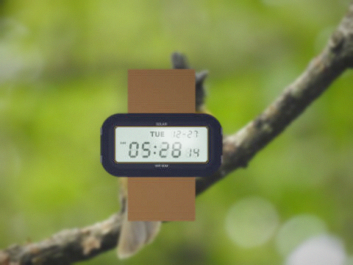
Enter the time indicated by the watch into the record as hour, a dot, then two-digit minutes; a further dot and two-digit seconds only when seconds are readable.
5.28.14
